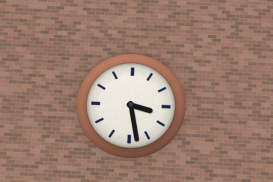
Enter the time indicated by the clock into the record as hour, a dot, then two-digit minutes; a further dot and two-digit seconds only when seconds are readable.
3.28
